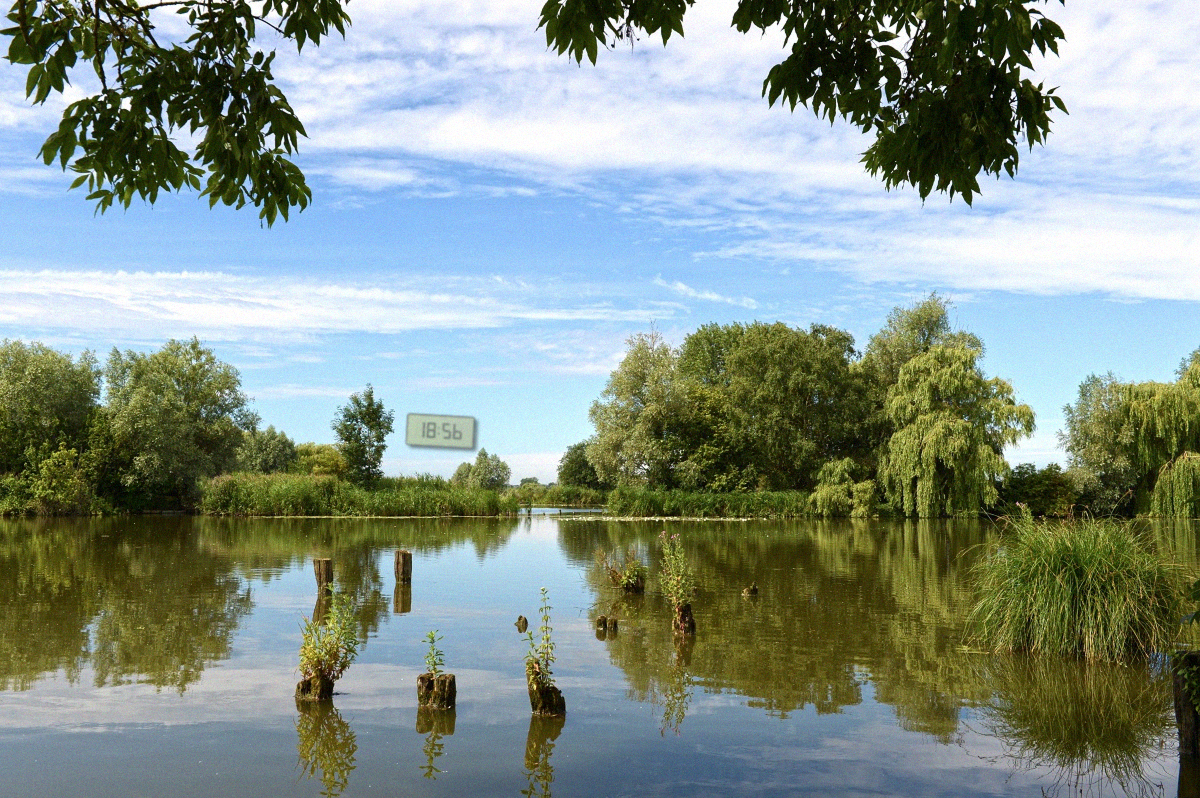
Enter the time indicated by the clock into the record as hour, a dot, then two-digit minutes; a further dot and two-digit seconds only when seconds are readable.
18.56
